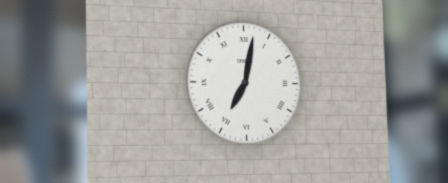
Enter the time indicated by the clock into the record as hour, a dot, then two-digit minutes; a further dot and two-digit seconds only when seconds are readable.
7.02
